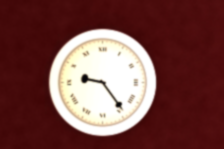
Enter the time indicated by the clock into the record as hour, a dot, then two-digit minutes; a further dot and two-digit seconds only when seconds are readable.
9.24
